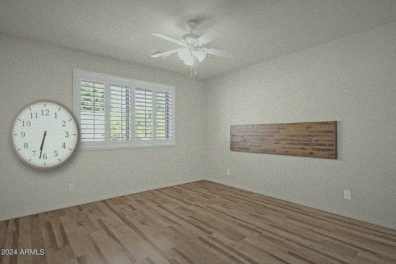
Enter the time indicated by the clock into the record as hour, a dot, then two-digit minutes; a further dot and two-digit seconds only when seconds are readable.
6.32
